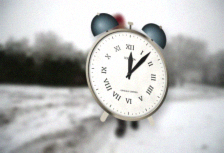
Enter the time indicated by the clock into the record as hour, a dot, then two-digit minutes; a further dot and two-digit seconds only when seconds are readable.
12.07
